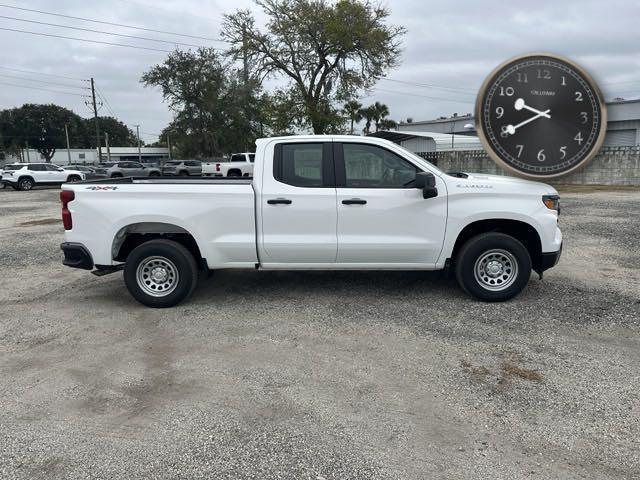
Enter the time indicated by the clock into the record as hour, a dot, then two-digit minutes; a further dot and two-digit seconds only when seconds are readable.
9.40
